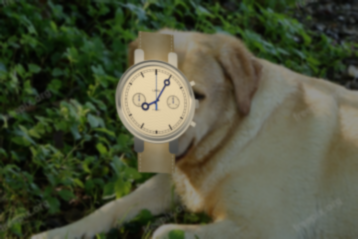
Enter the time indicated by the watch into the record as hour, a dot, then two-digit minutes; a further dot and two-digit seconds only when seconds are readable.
8.05
